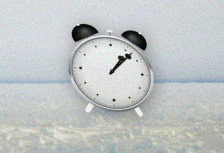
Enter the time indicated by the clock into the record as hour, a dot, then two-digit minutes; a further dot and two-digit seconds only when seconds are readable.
1.07
